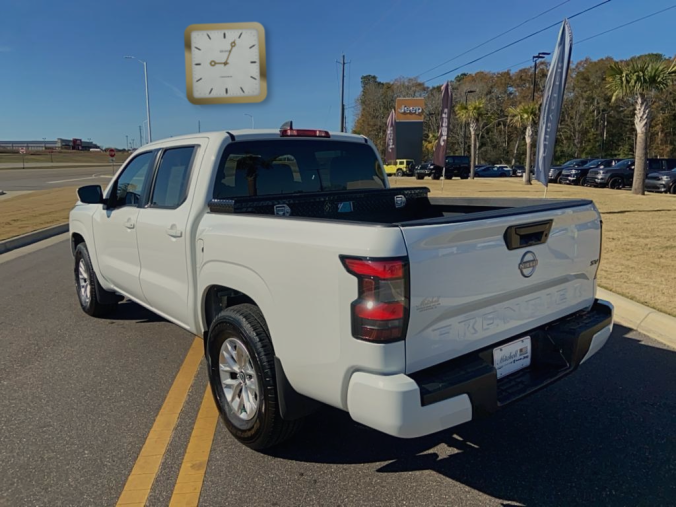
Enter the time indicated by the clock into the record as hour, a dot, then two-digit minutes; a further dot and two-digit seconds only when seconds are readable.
9.04
